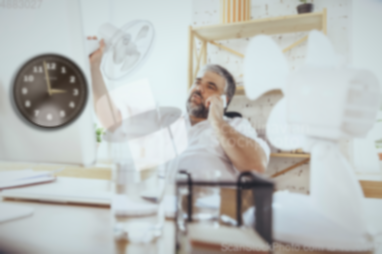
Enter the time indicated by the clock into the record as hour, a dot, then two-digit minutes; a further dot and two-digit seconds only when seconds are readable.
2.58
